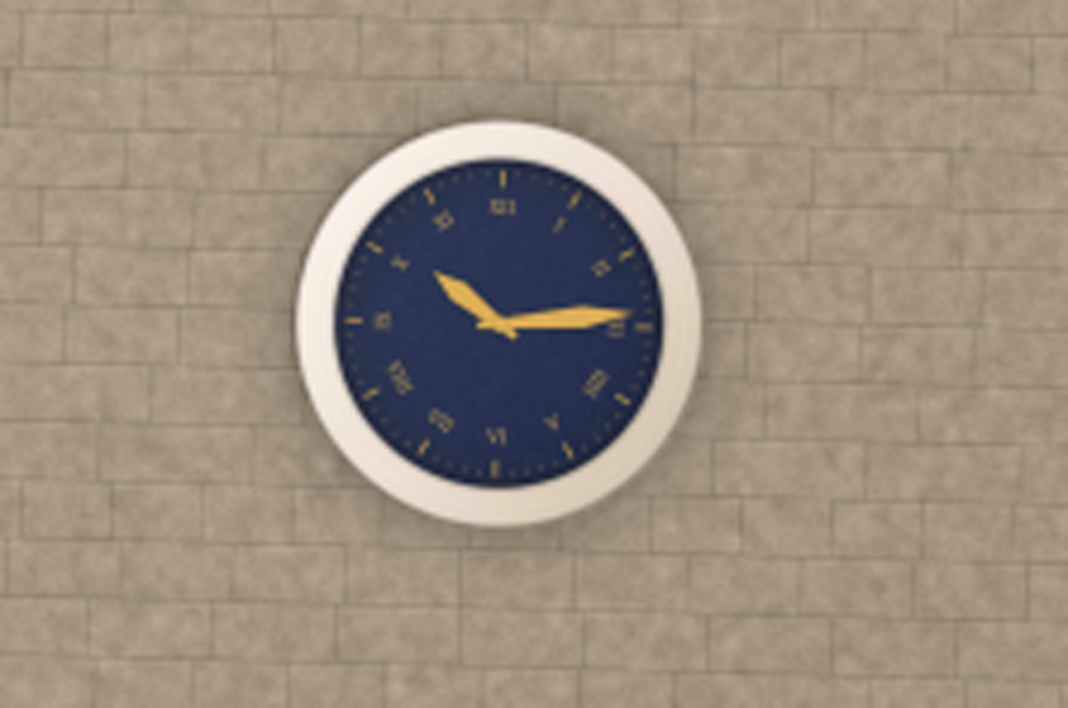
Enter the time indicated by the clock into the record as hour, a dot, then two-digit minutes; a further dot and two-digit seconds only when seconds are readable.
10.14
